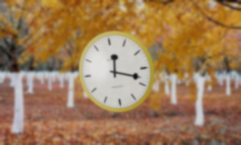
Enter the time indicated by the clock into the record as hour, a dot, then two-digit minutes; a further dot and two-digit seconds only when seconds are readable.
12.18
